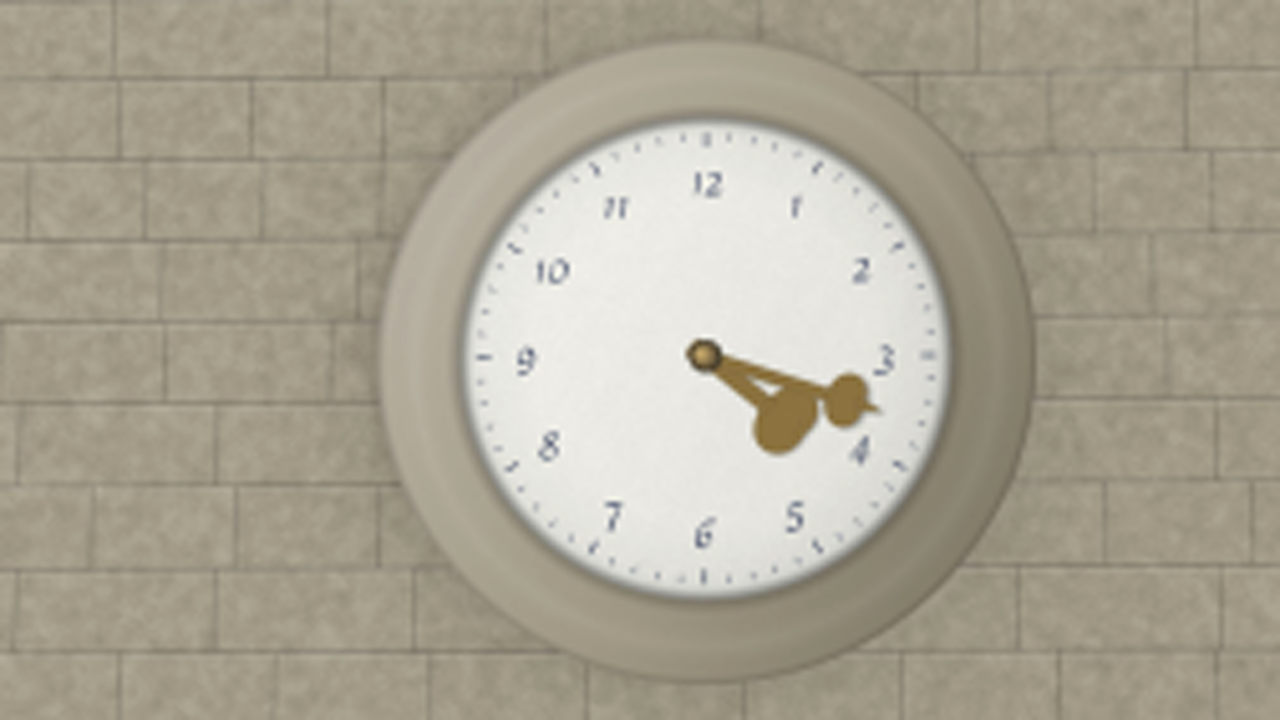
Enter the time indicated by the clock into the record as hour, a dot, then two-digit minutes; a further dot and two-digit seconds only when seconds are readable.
4.18
